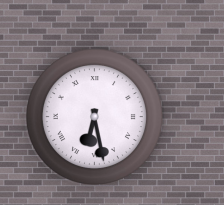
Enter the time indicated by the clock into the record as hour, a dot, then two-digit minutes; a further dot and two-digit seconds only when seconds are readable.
6.28
